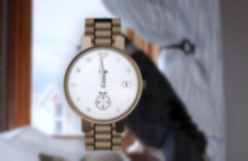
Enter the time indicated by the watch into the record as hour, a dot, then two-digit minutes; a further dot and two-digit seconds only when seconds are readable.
11.59
